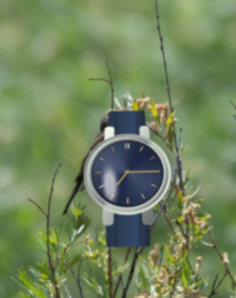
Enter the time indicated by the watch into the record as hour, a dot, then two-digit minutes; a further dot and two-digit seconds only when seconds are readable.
7.15
